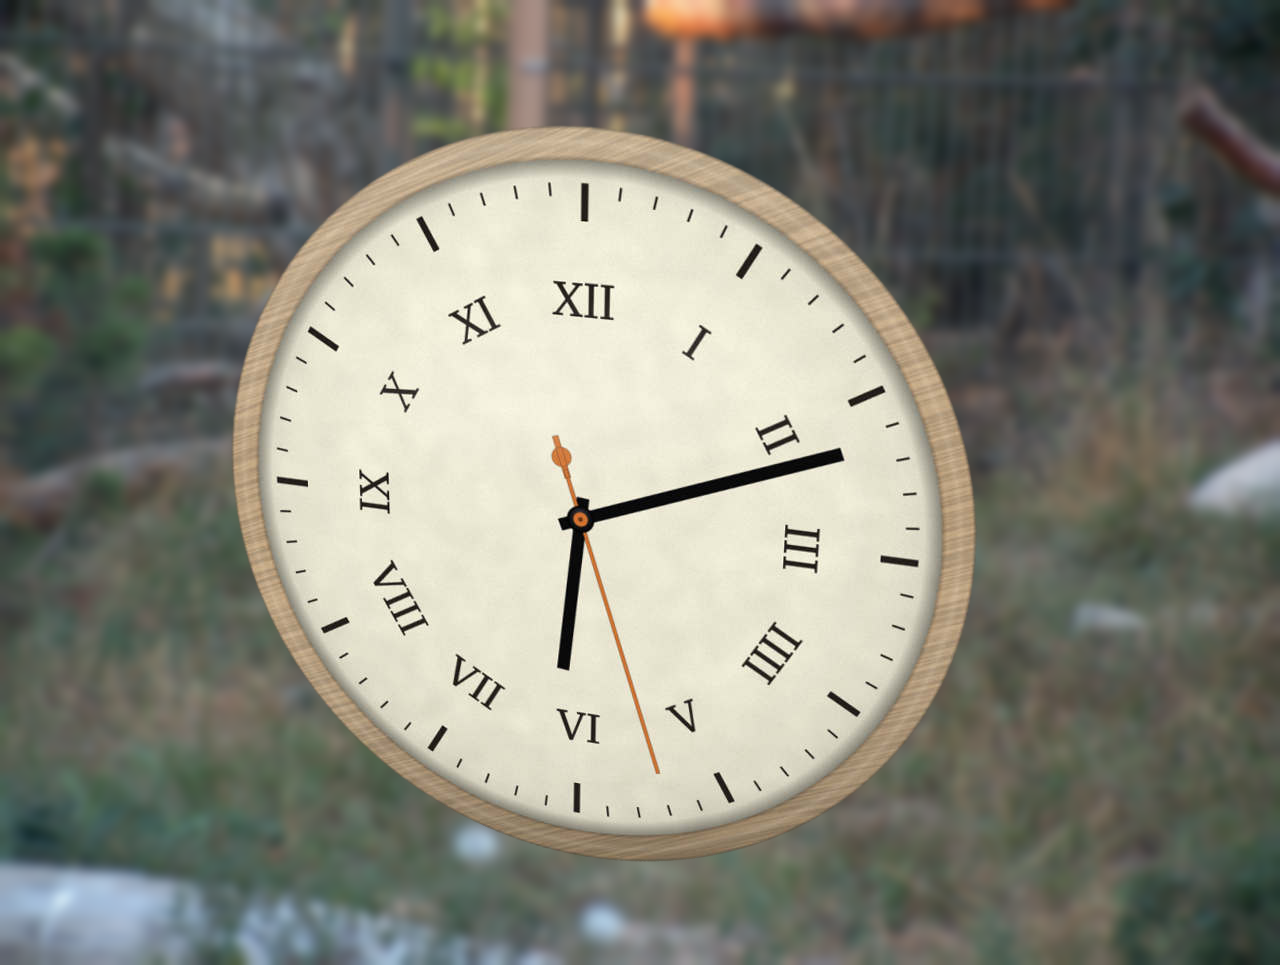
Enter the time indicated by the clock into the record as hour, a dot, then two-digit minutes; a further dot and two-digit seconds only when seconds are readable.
6.11.27
